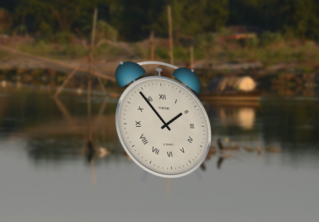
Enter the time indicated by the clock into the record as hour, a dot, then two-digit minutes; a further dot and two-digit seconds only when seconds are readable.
1.54
